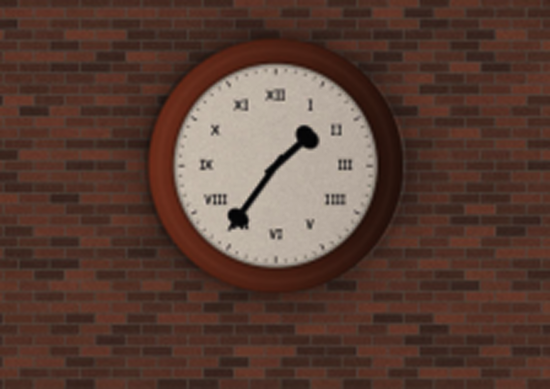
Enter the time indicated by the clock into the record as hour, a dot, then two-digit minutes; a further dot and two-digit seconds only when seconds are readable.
1.36
